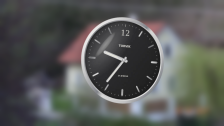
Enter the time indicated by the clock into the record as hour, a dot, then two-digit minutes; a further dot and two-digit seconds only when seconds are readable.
9.36
